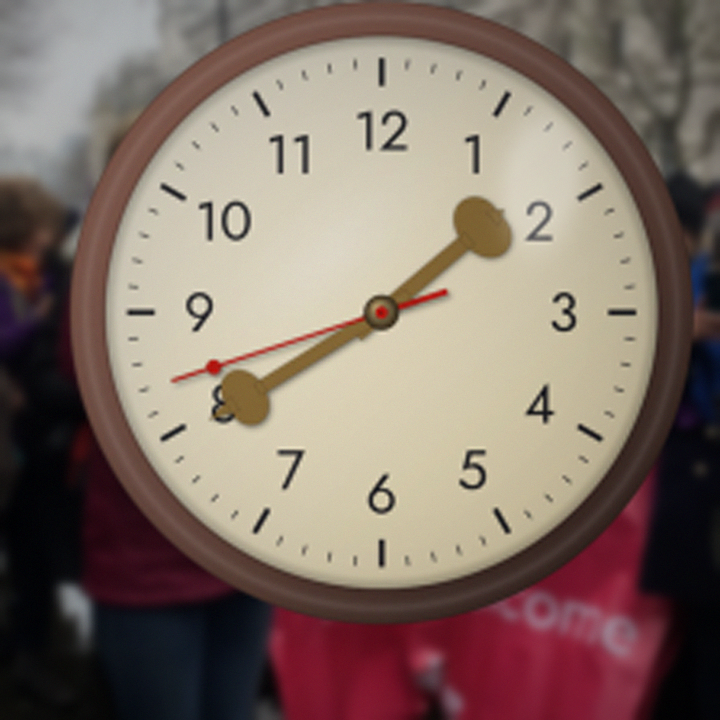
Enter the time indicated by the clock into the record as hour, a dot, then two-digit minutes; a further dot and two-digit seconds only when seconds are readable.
1.39.42
